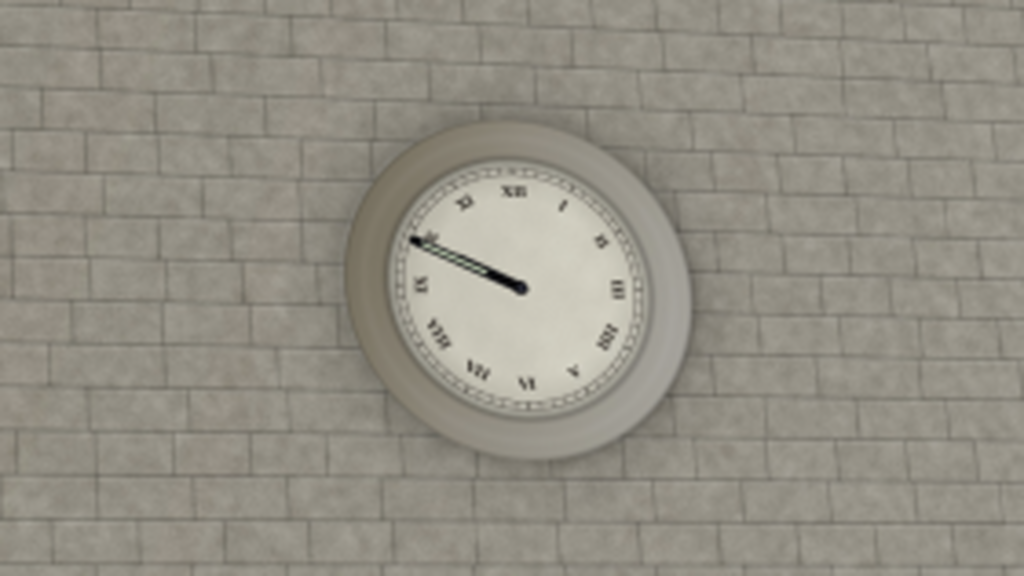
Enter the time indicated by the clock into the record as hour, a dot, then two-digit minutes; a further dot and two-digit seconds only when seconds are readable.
9.49
